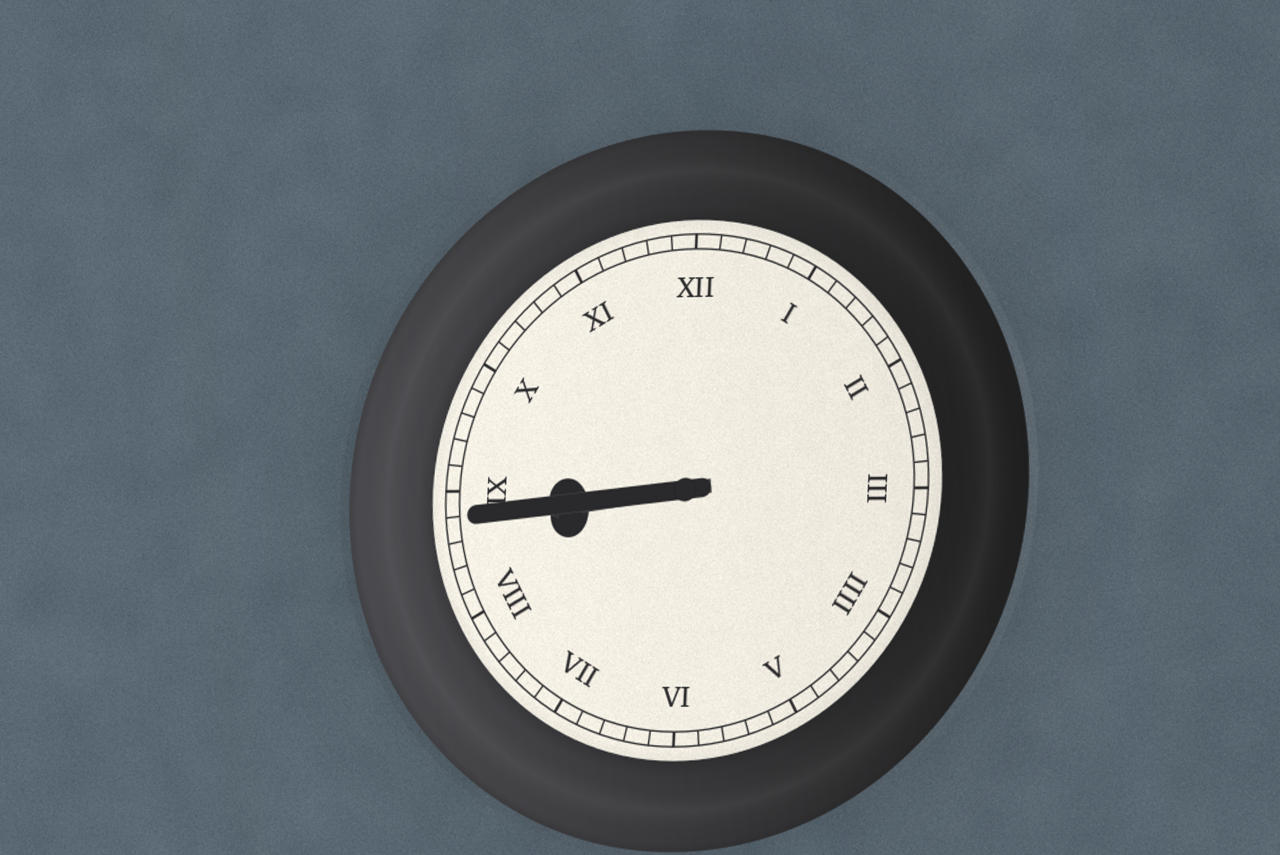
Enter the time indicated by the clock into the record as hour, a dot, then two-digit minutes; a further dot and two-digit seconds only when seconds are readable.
8.44
